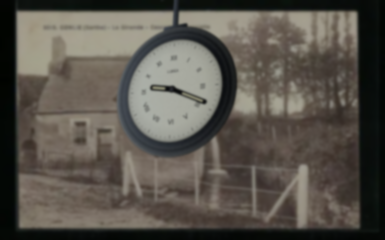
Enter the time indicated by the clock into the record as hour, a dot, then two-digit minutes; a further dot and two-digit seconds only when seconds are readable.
9.19
